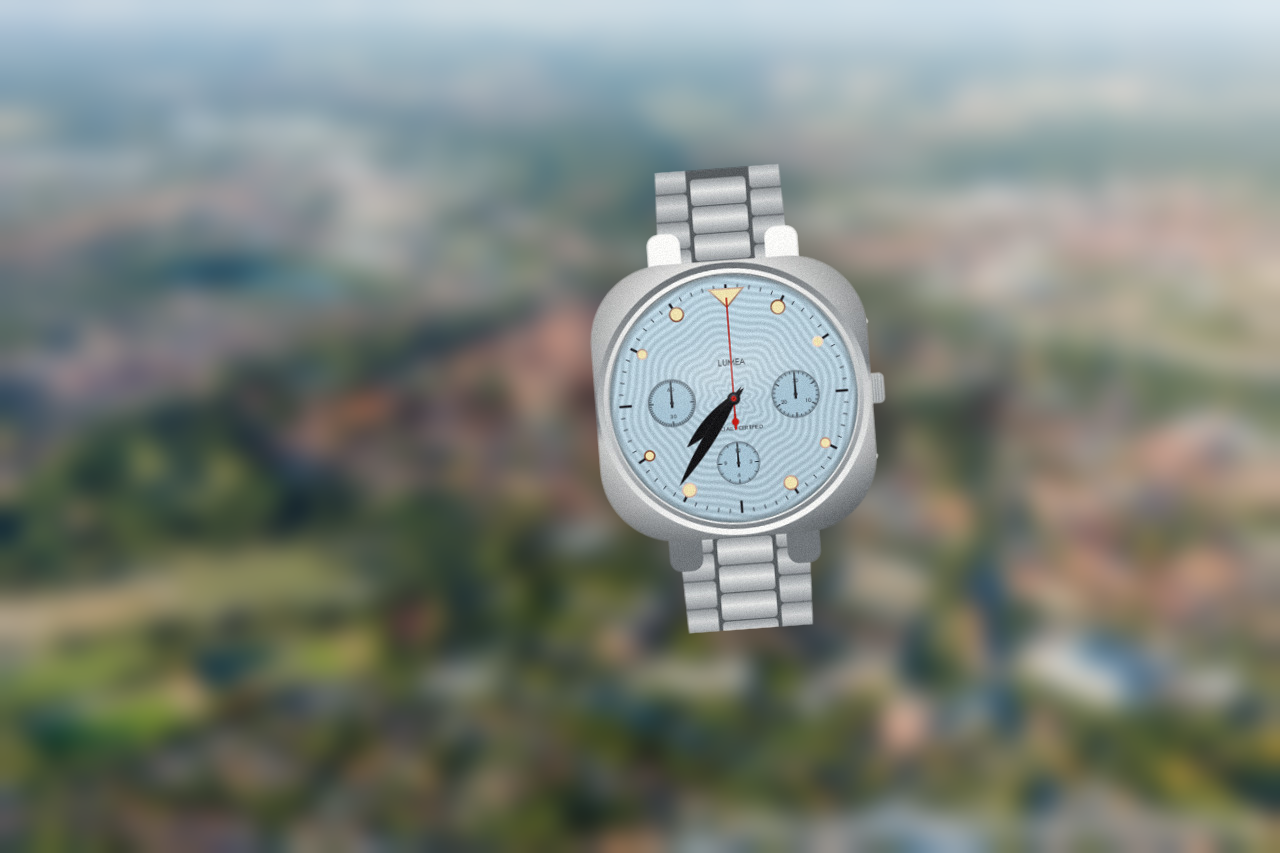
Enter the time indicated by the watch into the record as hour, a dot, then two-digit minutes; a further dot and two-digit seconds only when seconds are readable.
7.36
